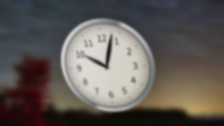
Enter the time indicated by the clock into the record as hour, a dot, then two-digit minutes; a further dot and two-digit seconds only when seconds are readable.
10.03
